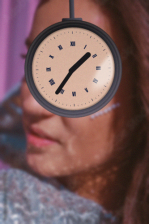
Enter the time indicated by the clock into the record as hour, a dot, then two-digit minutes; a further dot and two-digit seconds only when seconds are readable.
1.36
